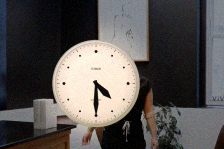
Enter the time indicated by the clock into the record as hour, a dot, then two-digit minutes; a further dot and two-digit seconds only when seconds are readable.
4.30
